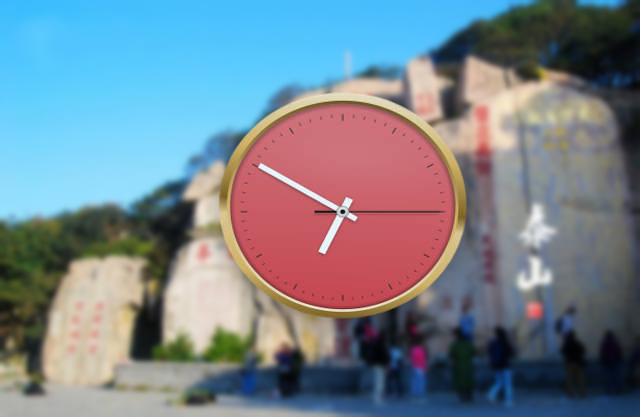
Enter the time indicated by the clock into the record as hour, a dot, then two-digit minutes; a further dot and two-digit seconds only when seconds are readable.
6.50.15
